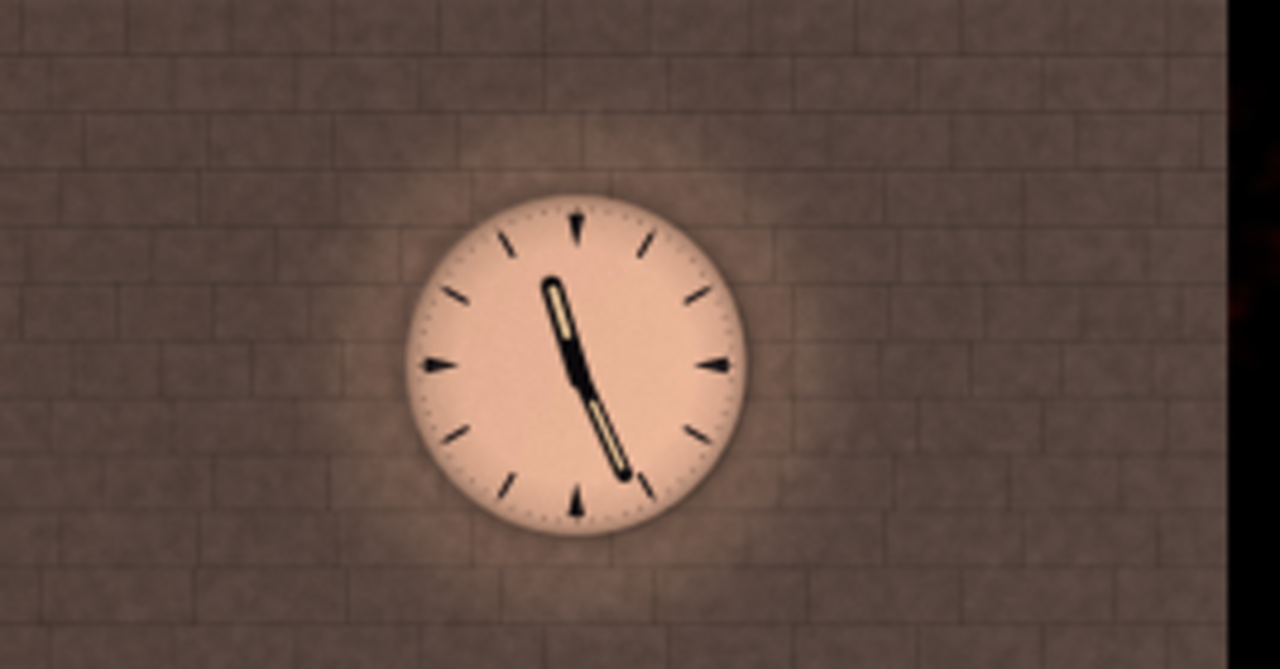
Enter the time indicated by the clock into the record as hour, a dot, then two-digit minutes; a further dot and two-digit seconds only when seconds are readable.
11.26
